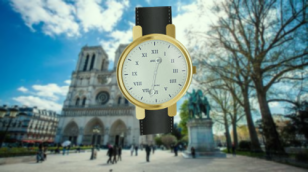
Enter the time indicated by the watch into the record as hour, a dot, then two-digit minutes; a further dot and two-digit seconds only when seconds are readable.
12.32
